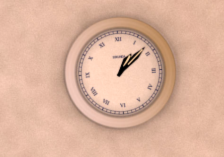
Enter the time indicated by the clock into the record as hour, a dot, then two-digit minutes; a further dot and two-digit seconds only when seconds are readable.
1.08
